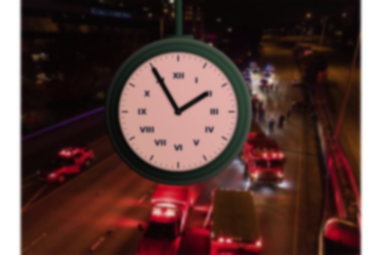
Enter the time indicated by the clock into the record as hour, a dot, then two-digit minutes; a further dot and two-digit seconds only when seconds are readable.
1.55
